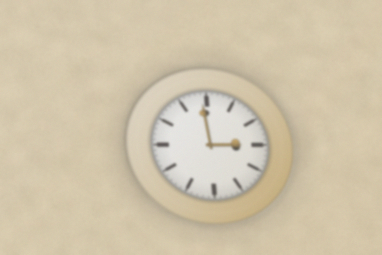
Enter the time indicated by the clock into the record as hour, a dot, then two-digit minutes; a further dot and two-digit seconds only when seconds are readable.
2.59
